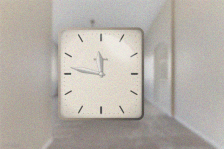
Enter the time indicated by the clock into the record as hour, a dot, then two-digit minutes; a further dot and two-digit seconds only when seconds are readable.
11.47
